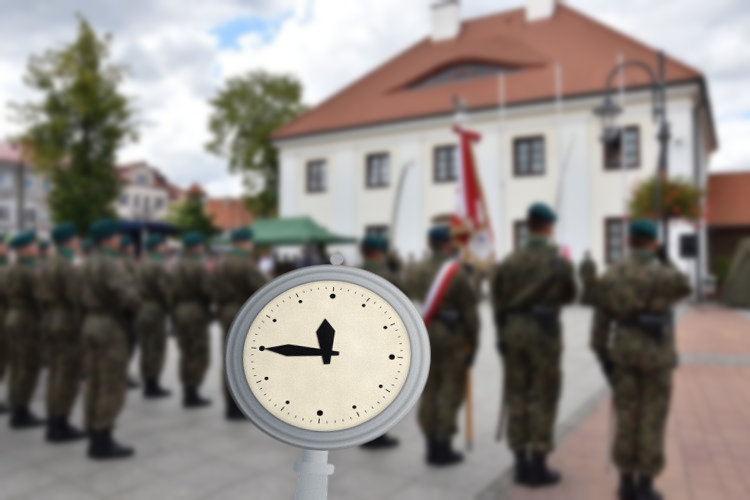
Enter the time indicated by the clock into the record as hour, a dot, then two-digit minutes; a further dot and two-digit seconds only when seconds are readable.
11.45
